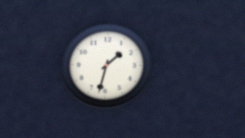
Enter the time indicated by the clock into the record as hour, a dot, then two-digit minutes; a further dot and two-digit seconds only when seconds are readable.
1.32
